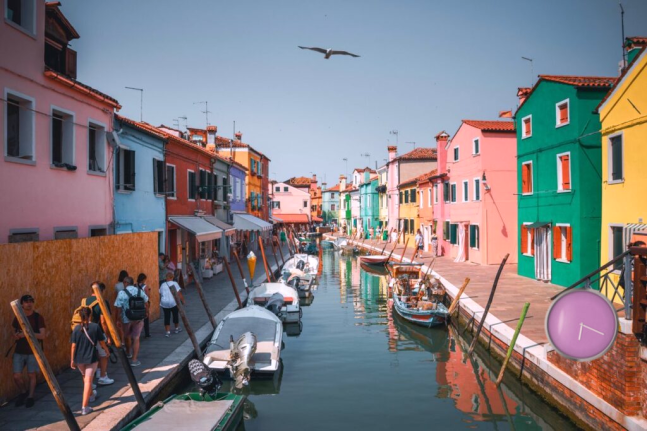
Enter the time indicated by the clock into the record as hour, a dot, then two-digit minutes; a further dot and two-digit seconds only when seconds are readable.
6.19
